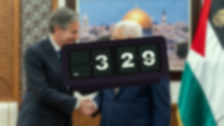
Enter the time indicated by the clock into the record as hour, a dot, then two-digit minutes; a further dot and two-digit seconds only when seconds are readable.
3.29
